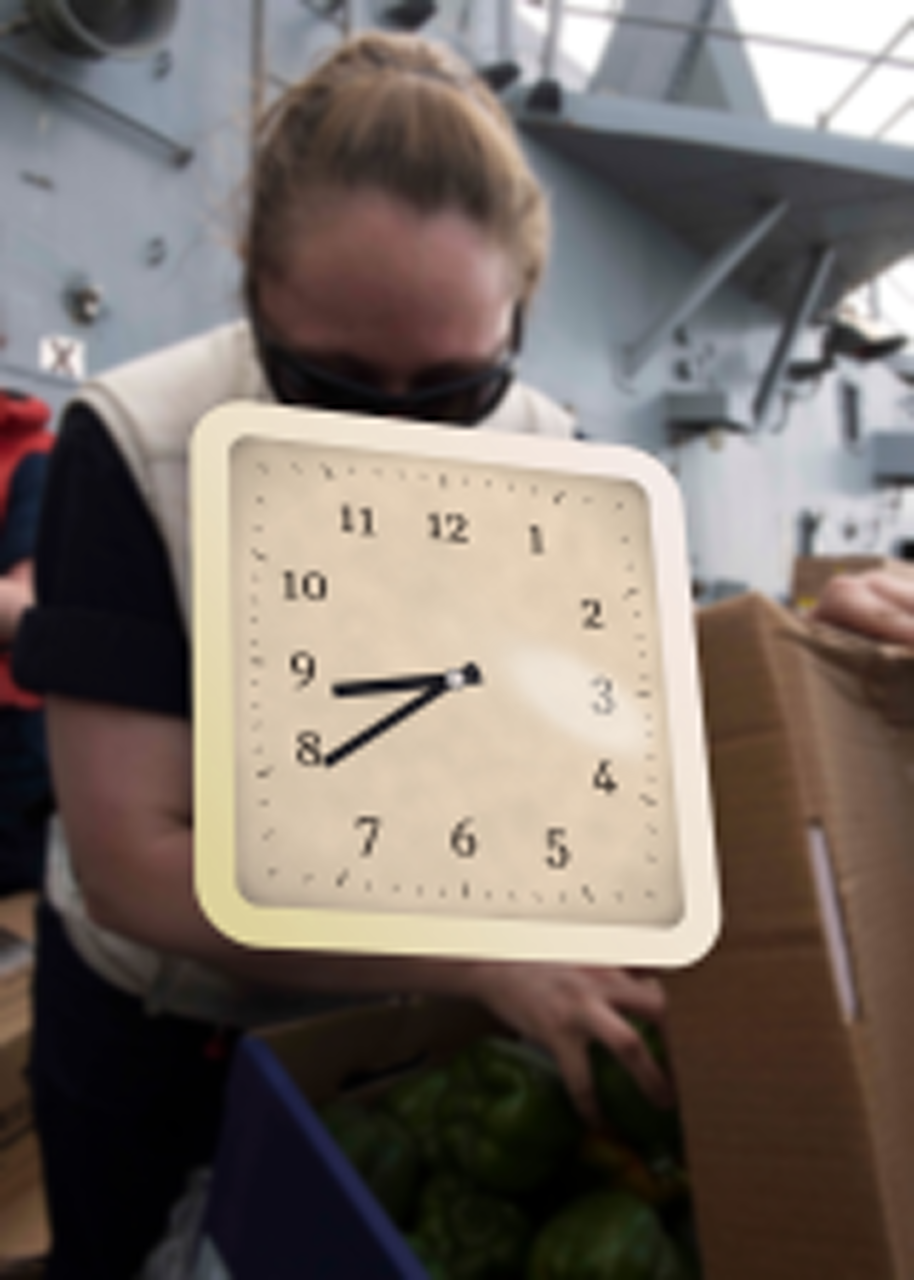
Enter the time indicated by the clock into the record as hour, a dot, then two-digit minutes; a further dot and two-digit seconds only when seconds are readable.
8.39
